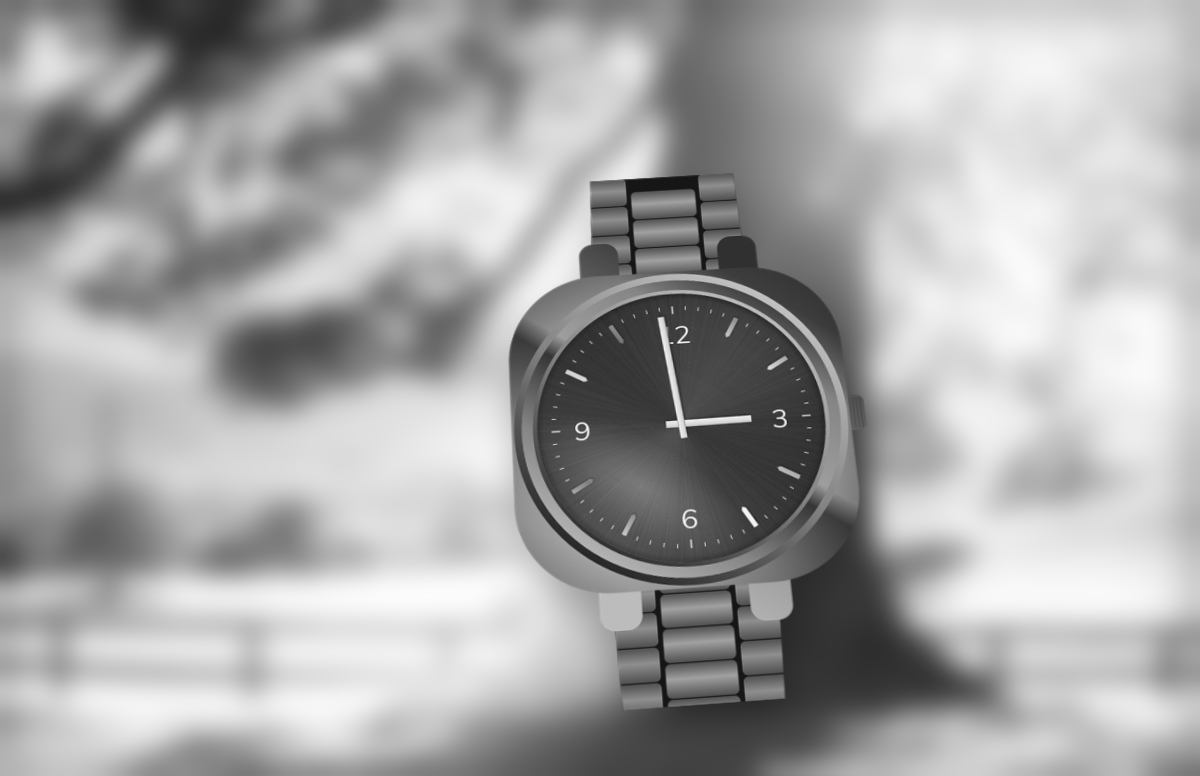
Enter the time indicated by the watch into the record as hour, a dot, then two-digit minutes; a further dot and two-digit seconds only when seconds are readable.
2.59
